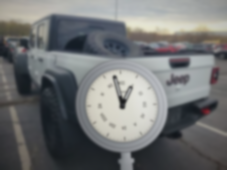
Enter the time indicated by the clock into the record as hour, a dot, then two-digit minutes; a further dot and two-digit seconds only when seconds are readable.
12.58
